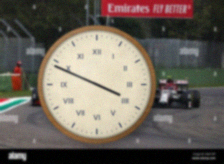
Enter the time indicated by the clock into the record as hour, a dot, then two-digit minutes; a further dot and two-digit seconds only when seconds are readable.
3.49
